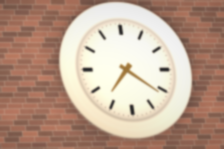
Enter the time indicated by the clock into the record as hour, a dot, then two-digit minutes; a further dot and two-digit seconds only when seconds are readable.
7.21
